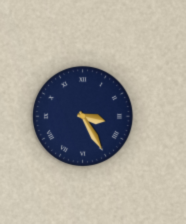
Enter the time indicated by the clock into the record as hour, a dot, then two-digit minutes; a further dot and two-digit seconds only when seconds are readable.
3.25
